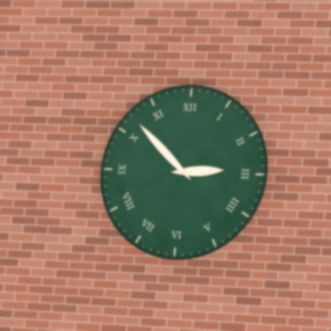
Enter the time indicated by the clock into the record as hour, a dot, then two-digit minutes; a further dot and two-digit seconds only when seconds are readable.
2.52
